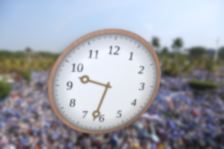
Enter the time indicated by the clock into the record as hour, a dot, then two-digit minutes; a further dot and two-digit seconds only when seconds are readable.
9.32
